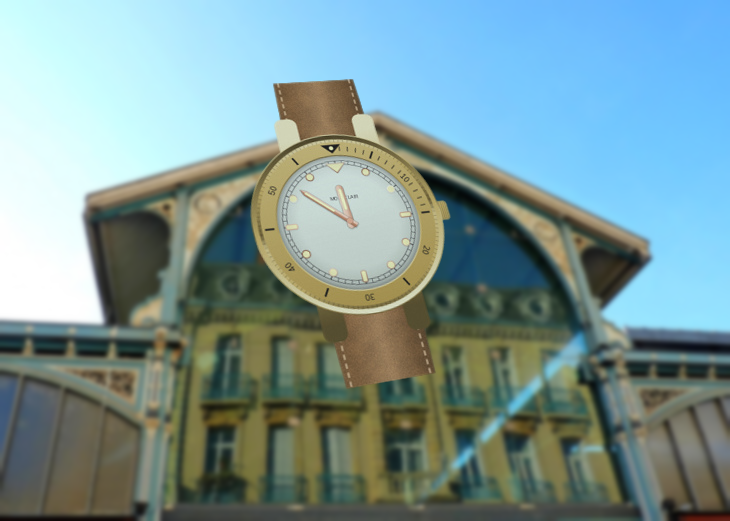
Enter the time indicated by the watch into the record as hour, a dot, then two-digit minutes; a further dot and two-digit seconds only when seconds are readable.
11.52
